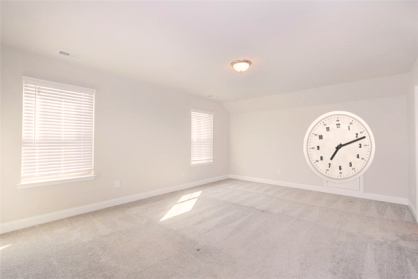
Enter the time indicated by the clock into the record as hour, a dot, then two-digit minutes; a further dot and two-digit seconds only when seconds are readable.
7.12
